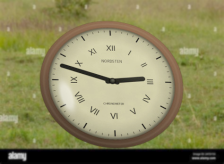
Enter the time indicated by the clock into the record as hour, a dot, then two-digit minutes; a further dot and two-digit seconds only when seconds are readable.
2.48
